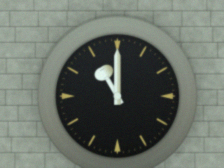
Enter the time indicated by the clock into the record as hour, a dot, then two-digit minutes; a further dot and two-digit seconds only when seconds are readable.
11.00
